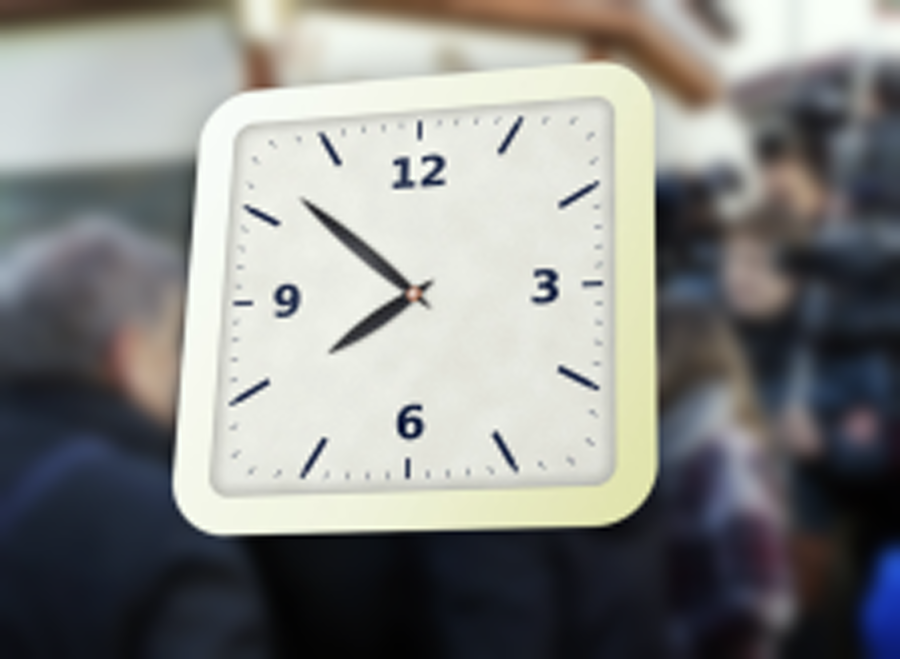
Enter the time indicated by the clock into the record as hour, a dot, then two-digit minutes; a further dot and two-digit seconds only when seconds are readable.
7.52
